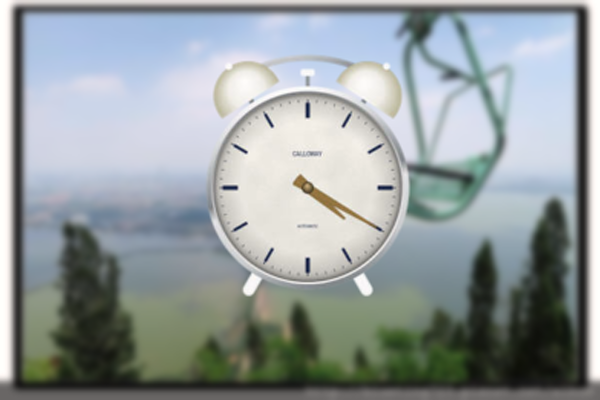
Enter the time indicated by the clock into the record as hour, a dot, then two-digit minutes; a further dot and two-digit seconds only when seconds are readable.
4.20
